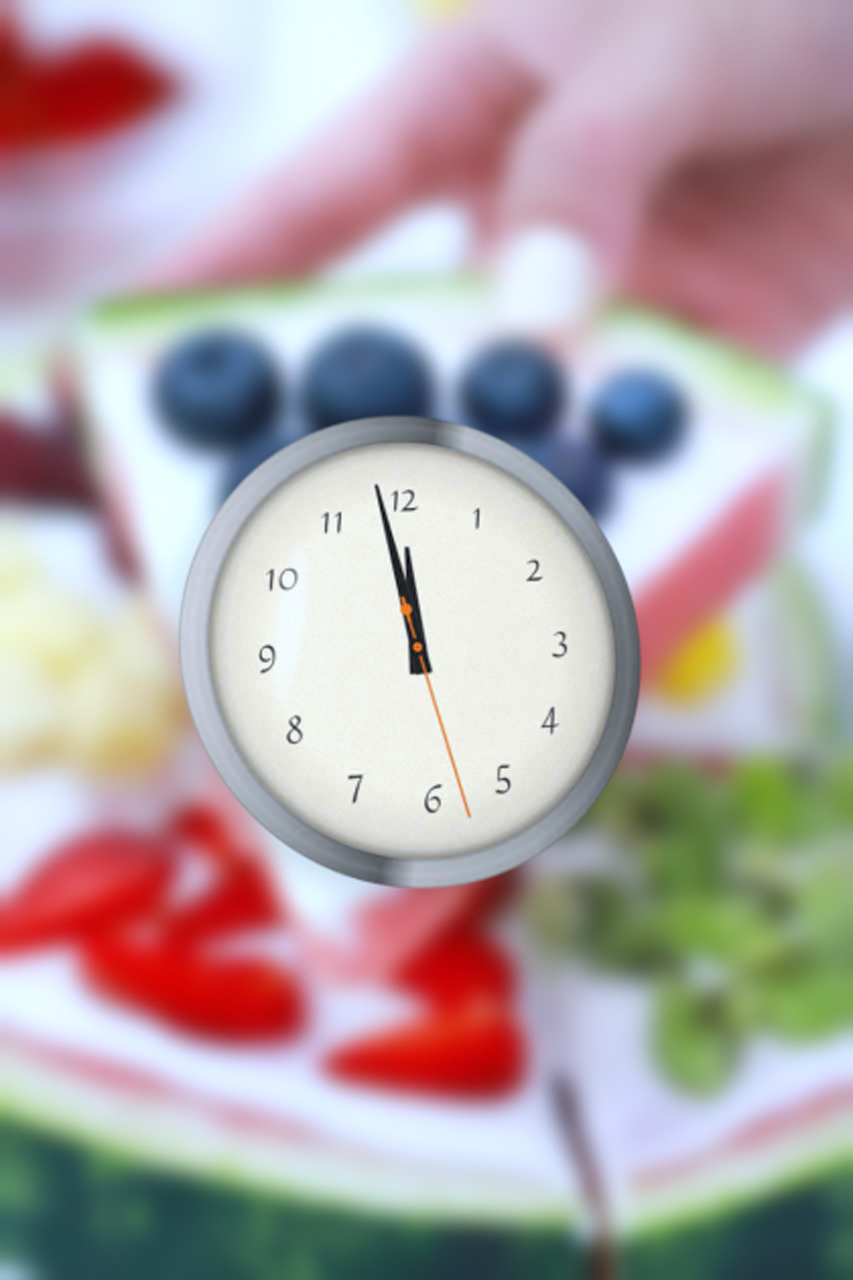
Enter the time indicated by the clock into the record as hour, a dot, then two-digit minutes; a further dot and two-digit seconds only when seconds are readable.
11.58.28
